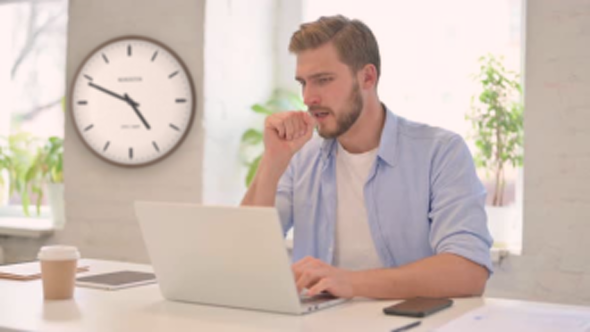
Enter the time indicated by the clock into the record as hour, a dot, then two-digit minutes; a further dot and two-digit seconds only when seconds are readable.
4.49
